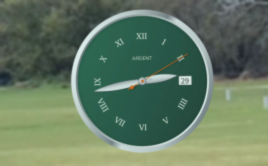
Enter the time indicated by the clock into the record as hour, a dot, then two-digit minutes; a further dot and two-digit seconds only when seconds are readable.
2.43.10
